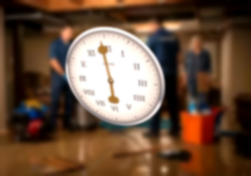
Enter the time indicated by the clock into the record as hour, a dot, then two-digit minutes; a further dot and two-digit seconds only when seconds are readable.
5.59
